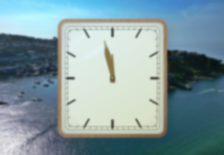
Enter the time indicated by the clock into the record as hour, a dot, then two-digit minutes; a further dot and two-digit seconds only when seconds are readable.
11.58
